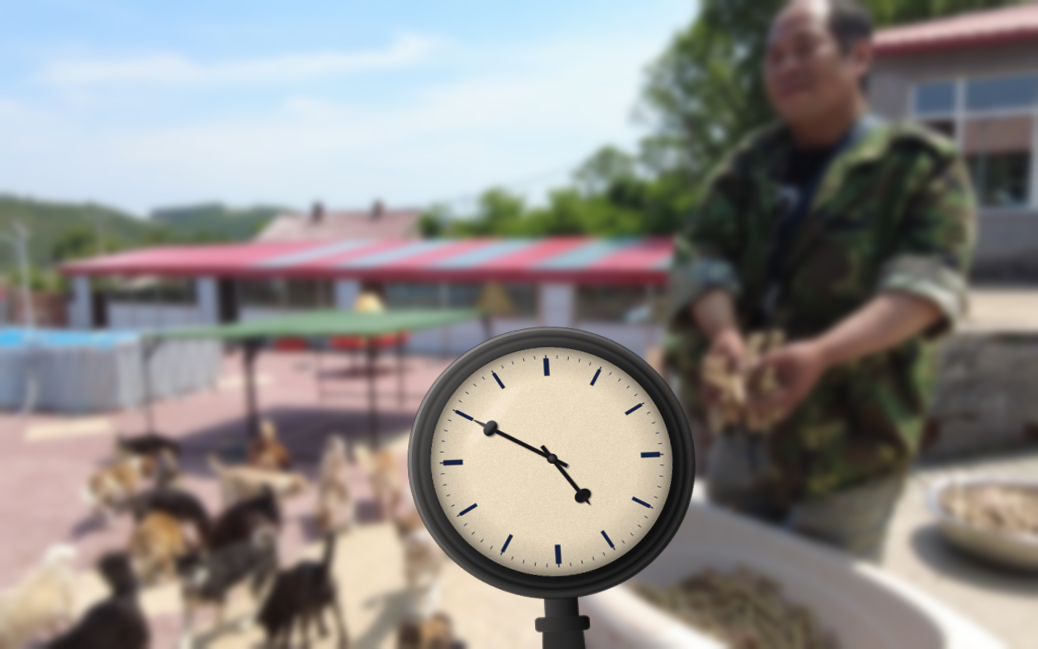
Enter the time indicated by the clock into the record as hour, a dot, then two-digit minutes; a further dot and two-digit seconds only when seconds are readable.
4.50
